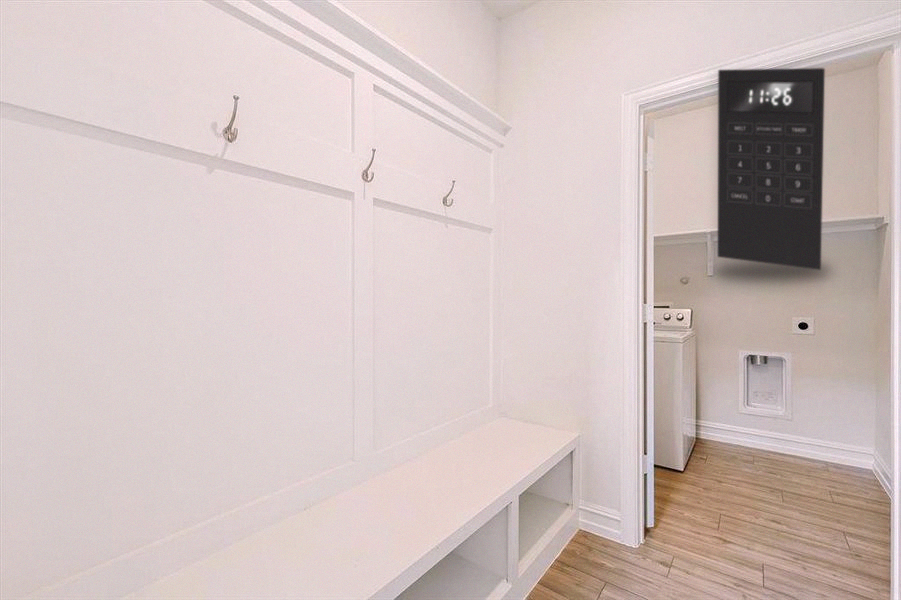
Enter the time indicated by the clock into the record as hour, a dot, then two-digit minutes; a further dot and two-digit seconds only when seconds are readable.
11.26
